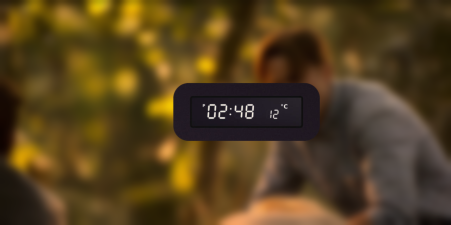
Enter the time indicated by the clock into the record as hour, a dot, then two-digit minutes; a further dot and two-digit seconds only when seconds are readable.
2.48
